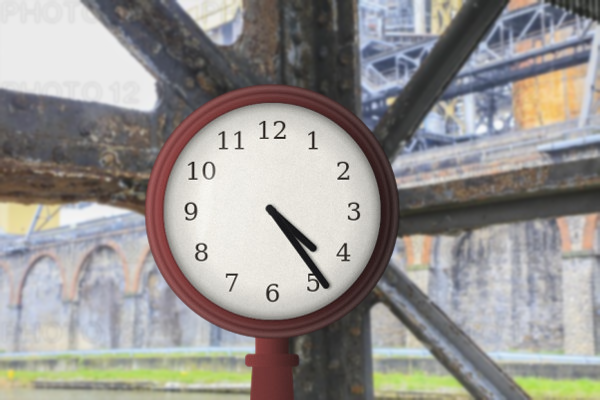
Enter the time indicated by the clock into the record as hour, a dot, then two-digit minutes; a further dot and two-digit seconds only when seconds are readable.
4.24
